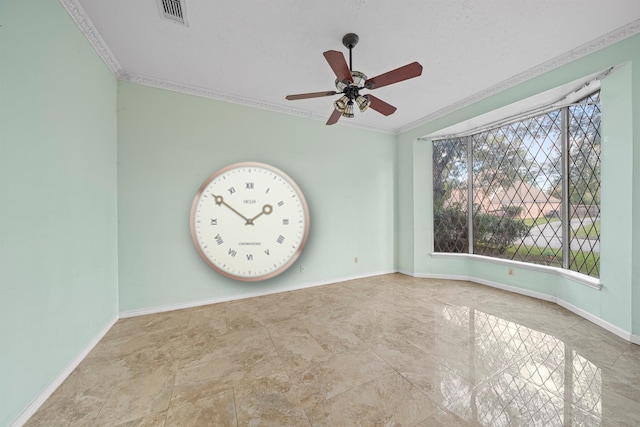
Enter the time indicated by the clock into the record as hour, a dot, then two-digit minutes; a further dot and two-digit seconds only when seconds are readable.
1.51
